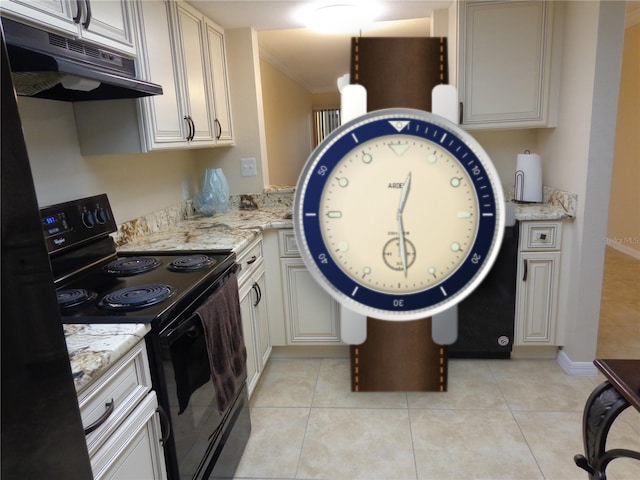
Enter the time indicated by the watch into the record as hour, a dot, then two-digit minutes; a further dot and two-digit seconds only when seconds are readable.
12.29
